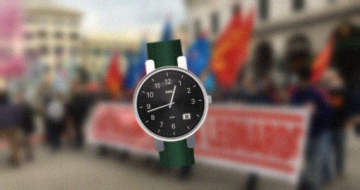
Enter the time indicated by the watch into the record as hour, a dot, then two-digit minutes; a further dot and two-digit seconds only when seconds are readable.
12.43
